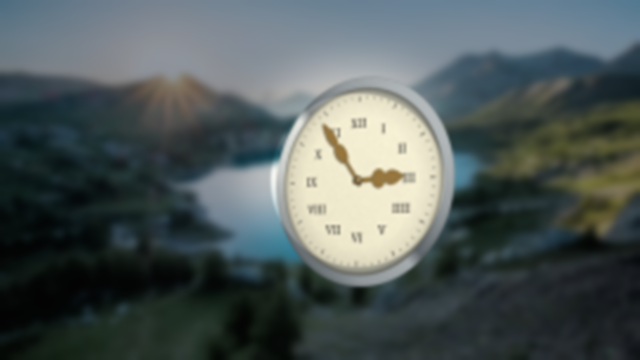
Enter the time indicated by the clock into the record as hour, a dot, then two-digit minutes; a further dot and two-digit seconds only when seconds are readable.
2.54
